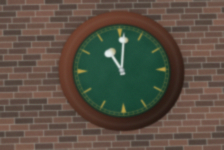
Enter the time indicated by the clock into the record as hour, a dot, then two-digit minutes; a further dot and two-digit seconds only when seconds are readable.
11.01
